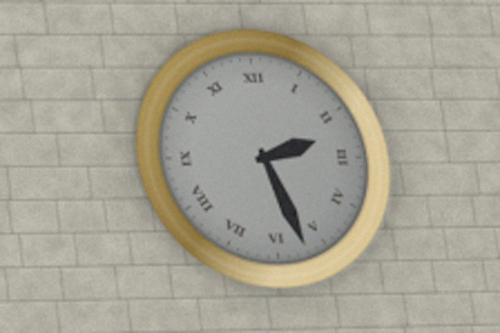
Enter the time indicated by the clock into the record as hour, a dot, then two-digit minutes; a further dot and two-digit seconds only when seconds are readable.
2.27
